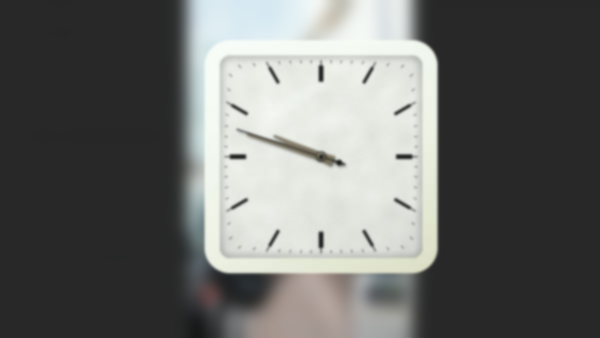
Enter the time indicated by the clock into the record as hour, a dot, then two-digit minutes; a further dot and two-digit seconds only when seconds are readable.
9.47.48
